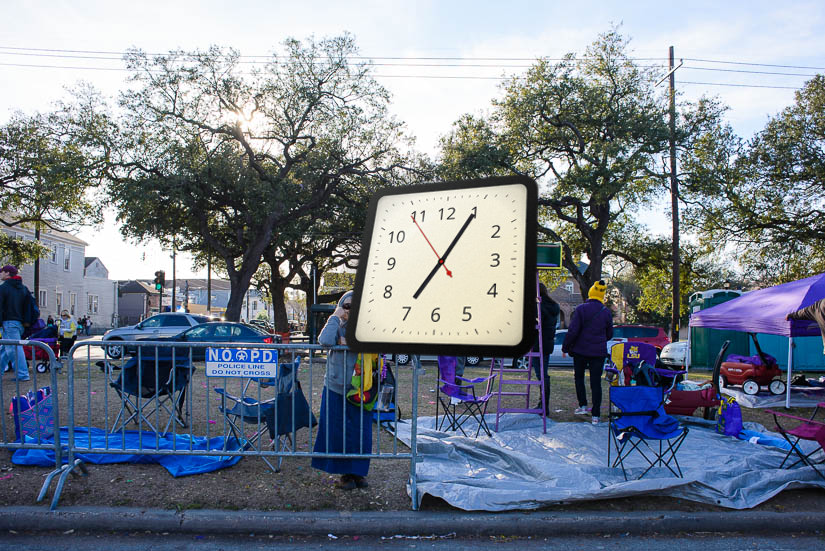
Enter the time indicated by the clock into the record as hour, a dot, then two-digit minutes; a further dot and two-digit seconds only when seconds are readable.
7.04.54
